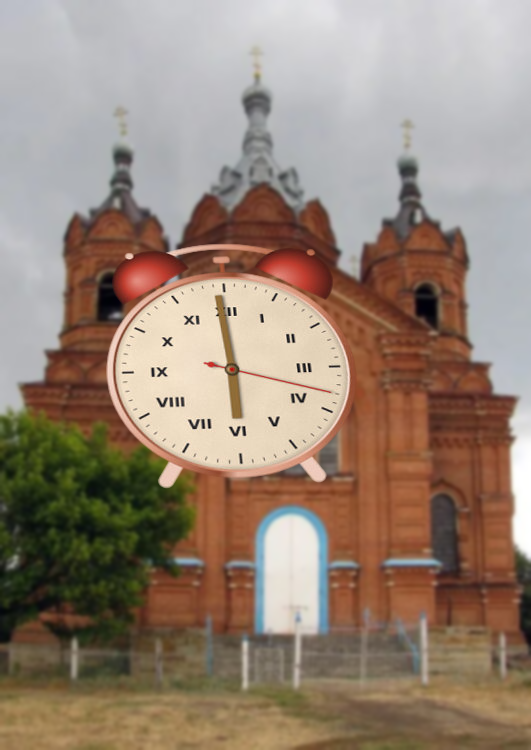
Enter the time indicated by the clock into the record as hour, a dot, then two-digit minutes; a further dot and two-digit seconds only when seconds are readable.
5.59.18
